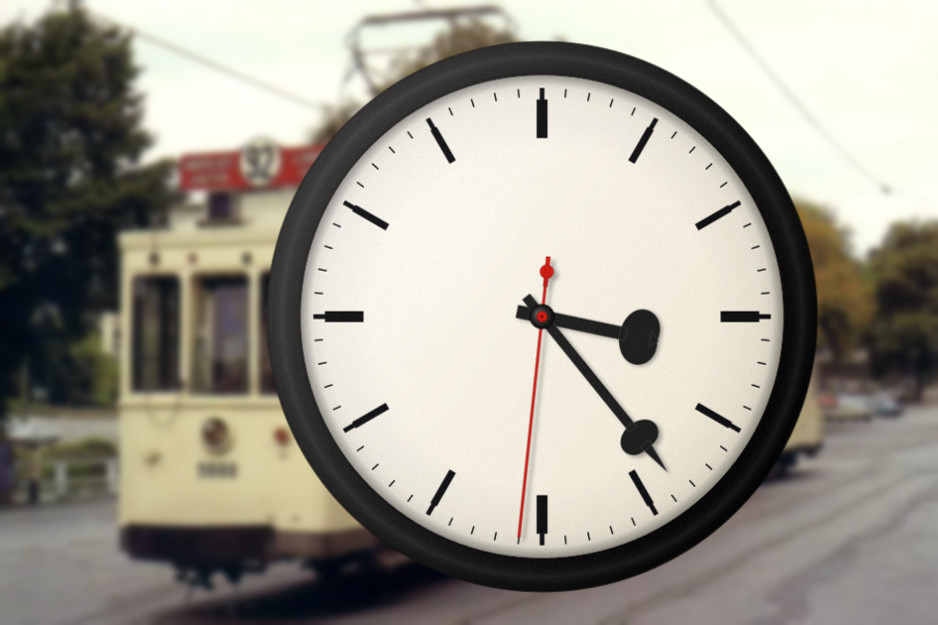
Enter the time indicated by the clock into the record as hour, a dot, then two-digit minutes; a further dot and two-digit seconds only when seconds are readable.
3.23.31
